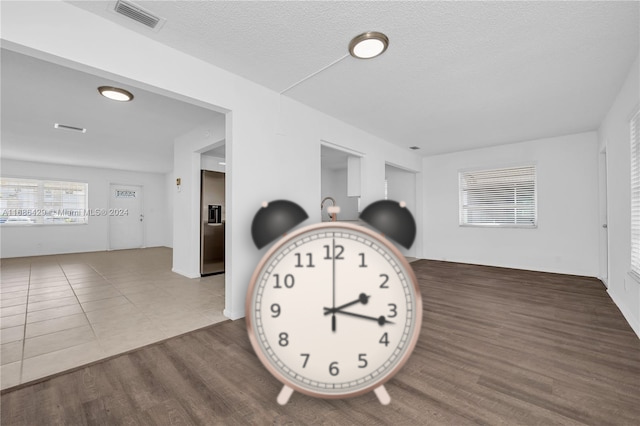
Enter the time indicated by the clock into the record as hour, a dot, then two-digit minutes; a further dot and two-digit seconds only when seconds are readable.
2.17.00
